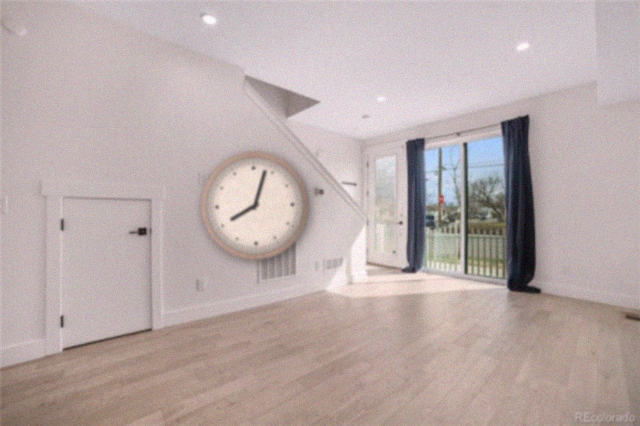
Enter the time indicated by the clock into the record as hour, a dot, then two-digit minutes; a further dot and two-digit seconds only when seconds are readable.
8.03
